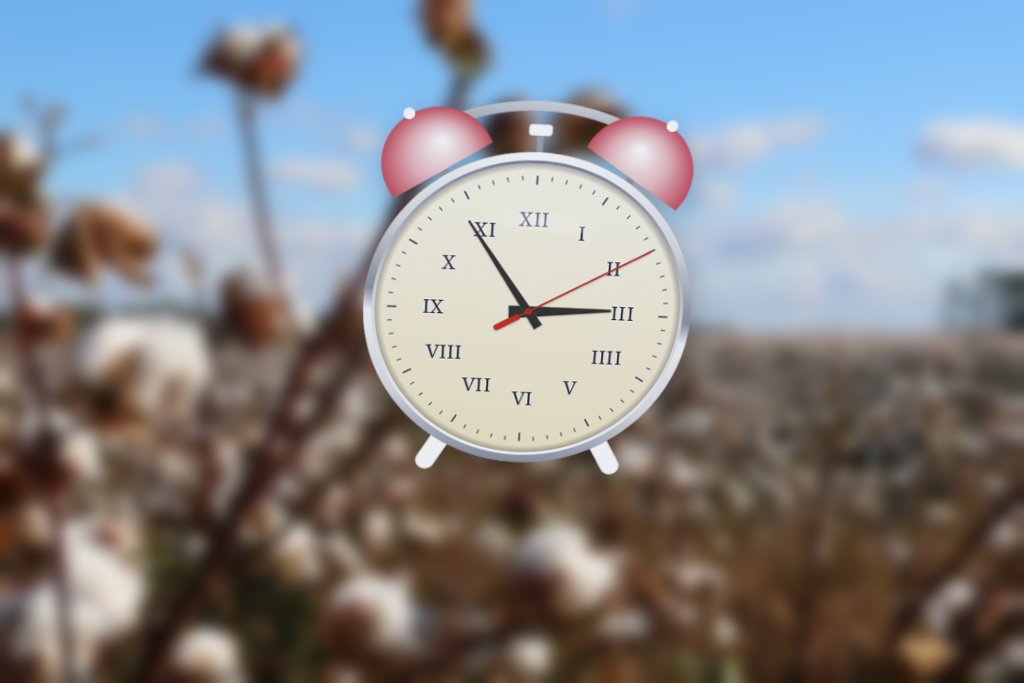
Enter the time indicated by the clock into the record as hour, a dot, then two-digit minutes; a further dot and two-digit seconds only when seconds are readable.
2.54.10
